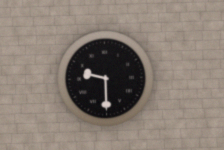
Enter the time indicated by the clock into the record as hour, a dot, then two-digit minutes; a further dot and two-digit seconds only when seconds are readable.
9.30
